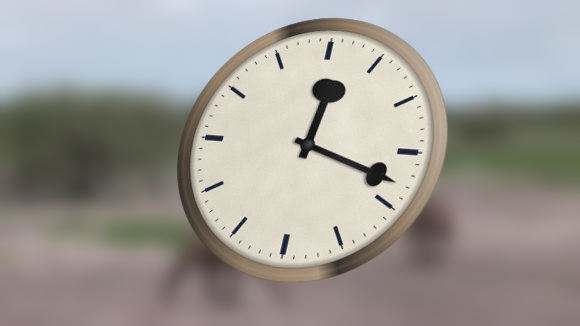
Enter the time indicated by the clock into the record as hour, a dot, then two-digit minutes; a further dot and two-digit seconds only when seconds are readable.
12.18
